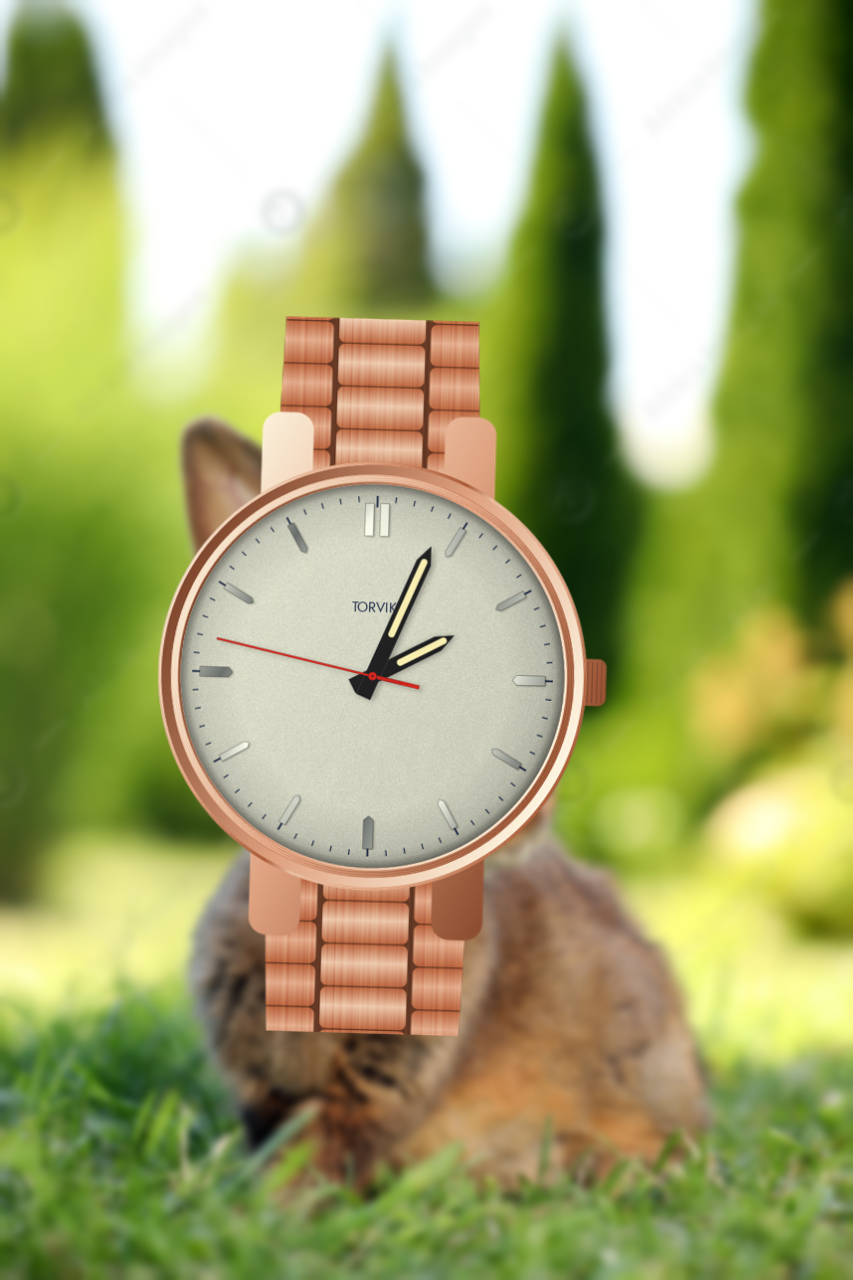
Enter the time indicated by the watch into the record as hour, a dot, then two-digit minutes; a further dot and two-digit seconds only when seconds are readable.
2.03.47
